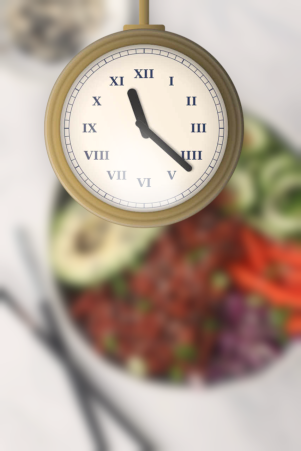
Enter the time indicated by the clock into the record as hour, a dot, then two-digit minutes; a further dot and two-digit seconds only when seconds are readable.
11.22
